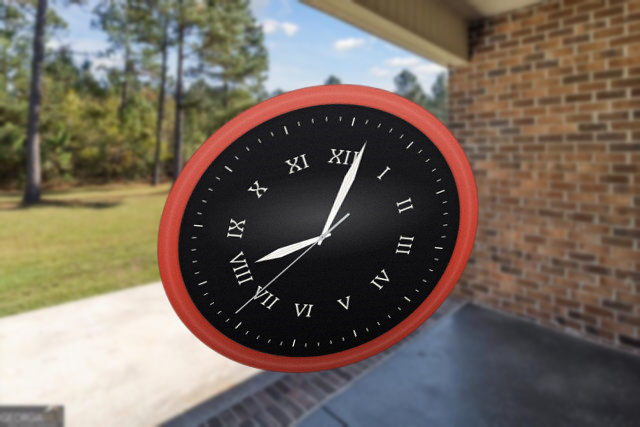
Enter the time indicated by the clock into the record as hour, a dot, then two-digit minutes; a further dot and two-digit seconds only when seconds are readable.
8.01.36
